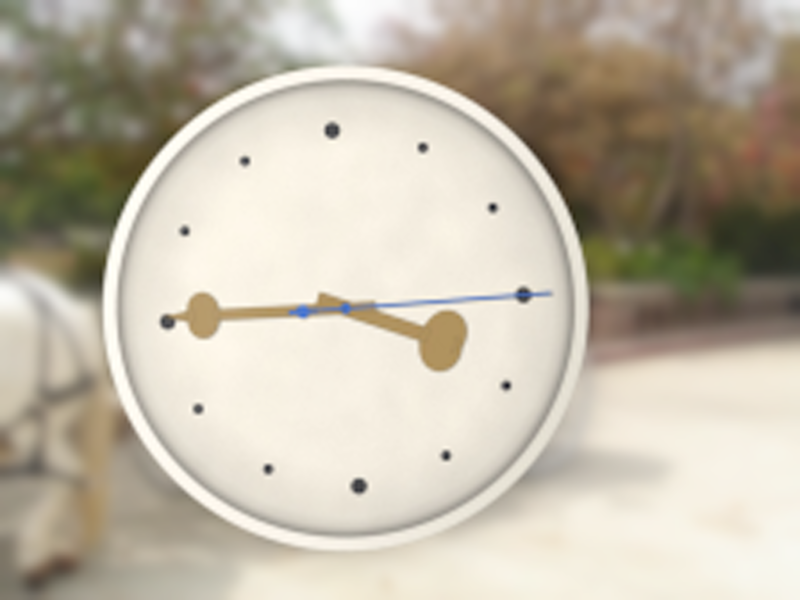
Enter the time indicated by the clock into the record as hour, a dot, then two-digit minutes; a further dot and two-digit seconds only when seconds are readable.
3.45.15
